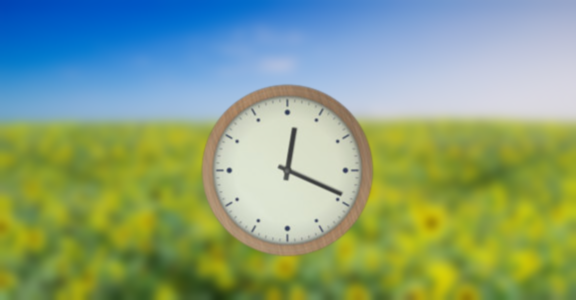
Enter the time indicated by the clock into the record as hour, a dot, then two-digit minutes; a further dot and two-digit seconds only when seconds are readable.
12.19
